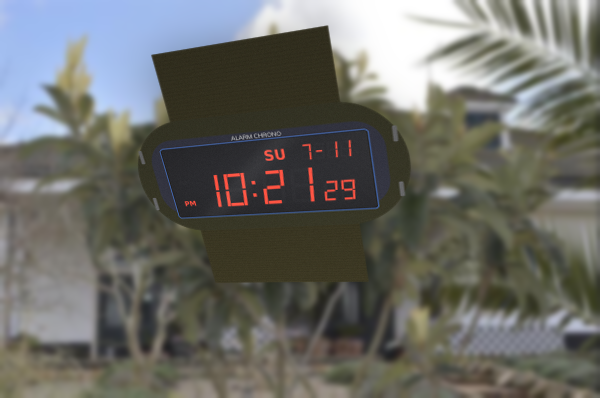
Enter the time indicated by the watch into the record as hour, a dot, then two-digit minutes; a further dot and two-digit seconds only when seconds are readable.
10.21.29
